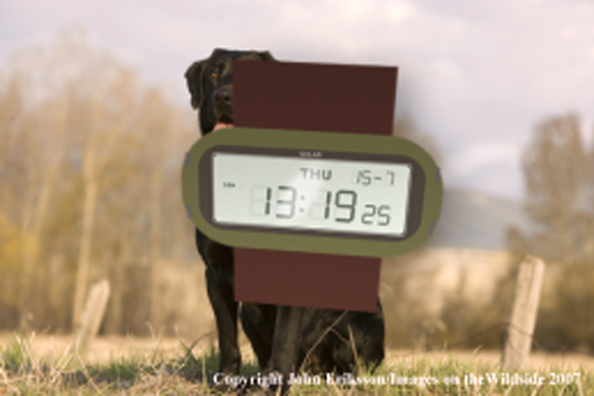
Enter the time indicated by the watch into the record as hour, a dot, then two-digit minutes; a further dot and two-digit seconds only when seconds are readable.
13.19.25
